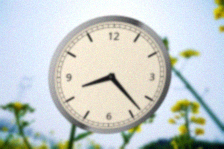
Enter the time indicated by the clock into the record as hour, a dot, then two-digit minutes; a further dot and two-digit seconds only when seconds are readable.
8.23
